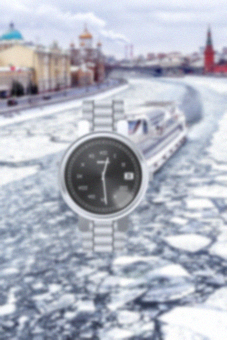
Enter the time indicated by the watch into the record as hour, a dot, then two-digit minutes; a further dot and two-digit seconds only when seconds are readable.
12.29
